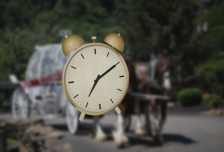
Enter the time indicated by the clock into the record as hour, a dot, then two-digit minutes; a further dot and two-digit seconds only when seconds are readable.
7.10
